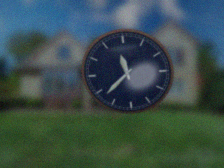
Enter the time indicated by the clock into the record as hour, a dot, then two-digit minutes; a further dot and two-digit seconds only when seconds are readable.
11.38
